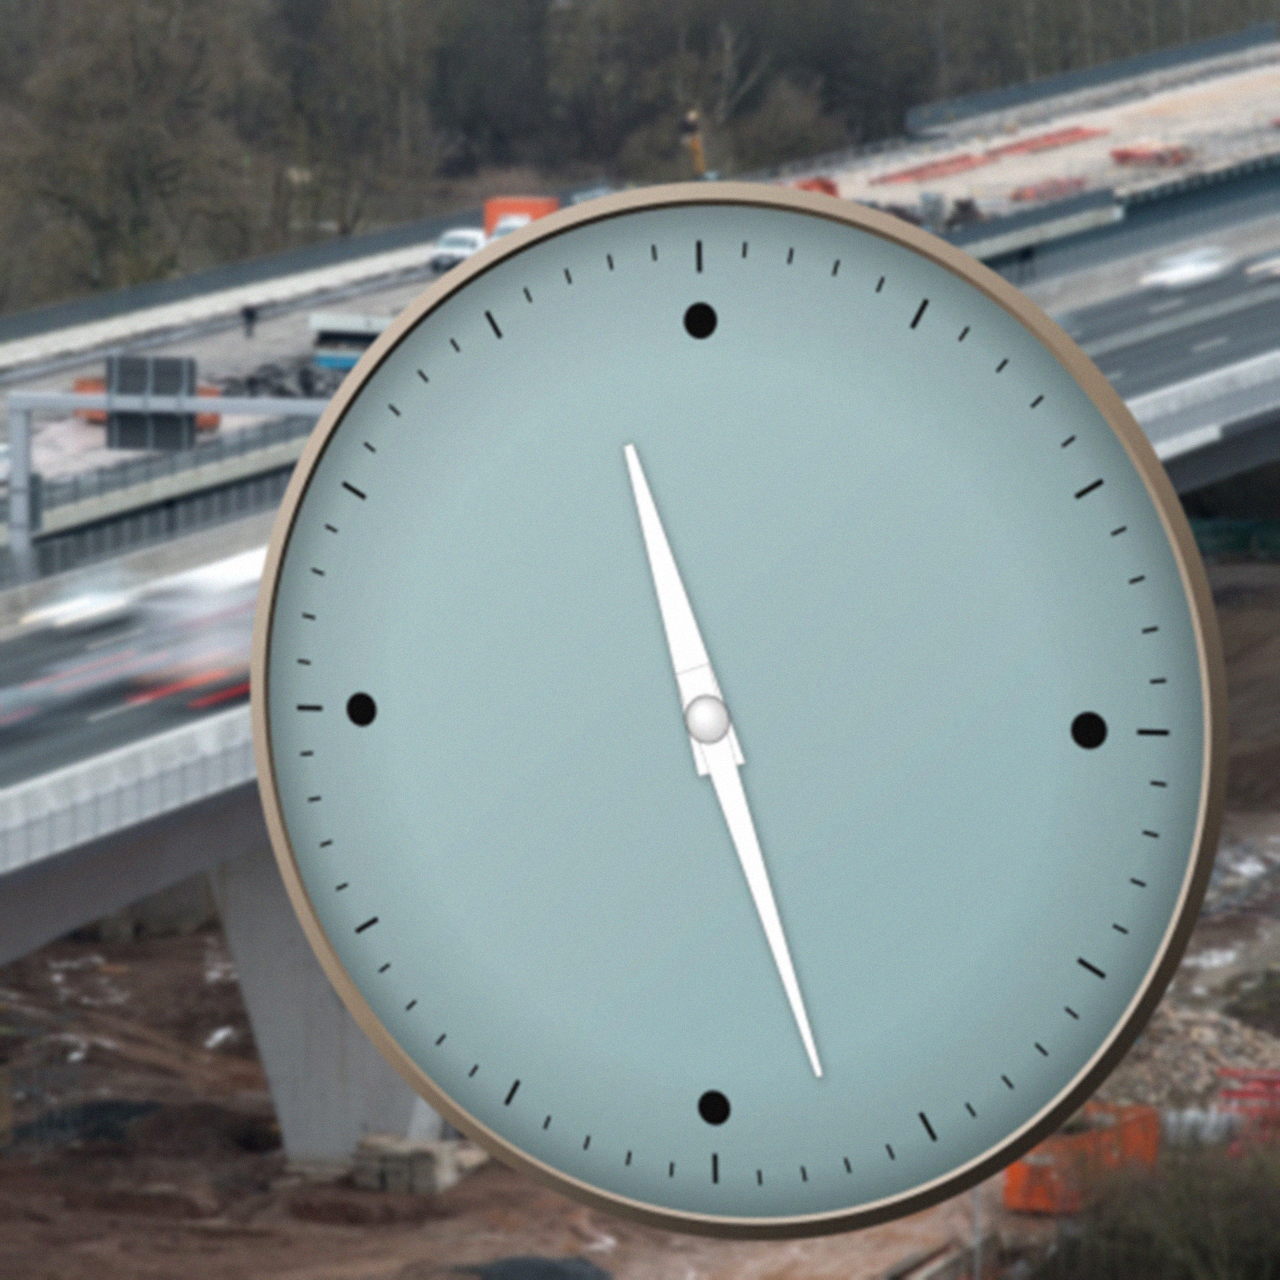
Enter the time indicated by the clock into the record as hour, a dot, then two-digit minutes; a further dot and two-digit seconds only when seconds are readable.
11.27
